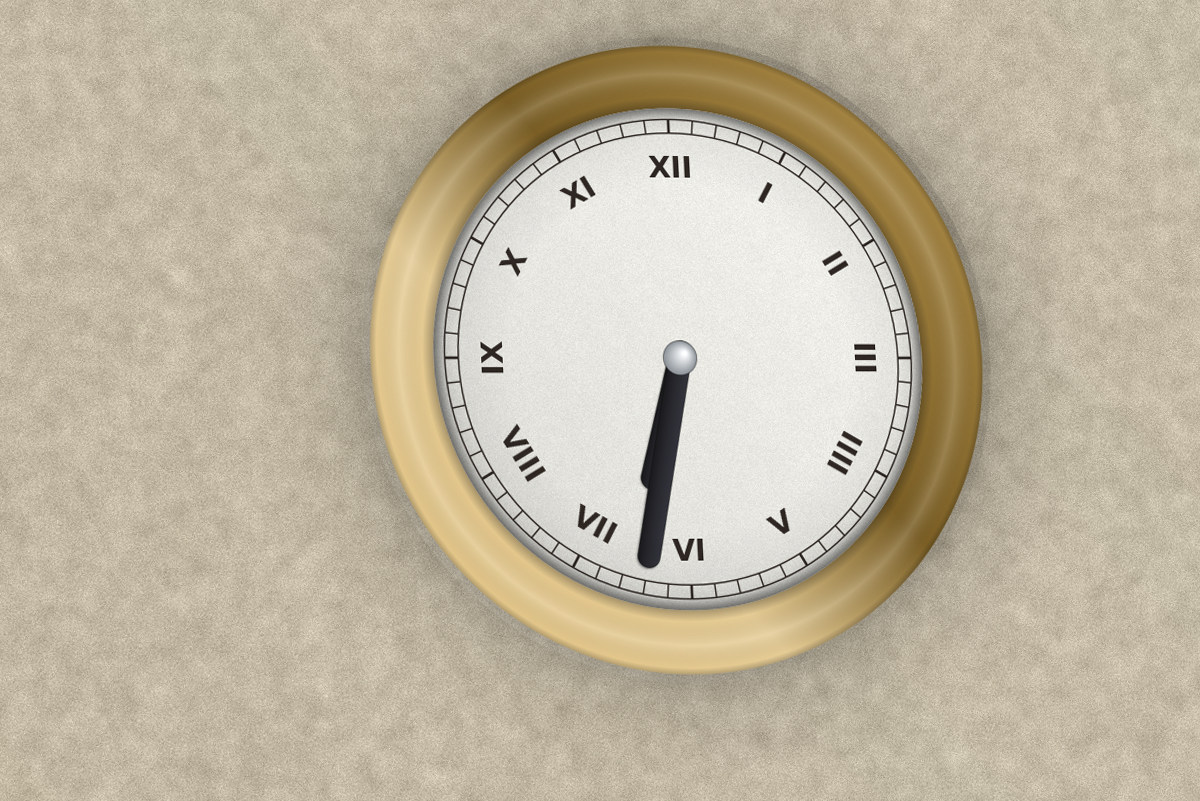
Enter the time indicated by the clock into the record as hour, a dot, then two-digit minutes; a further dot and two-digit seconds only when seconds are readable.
6.32
